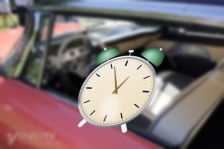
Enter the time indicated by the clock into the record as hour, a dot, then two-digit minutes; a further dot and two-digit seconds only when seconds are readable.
12.56
